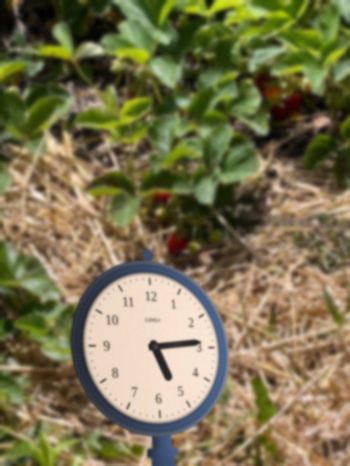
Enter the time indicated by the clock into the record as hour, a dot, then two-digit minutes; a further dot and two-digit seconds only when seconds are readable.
5.14
